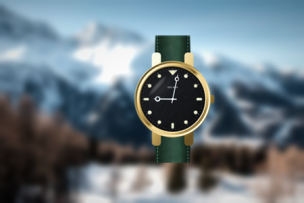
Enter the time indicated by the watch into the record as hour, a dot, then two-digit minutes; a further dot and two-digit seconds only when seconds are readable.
9.02
